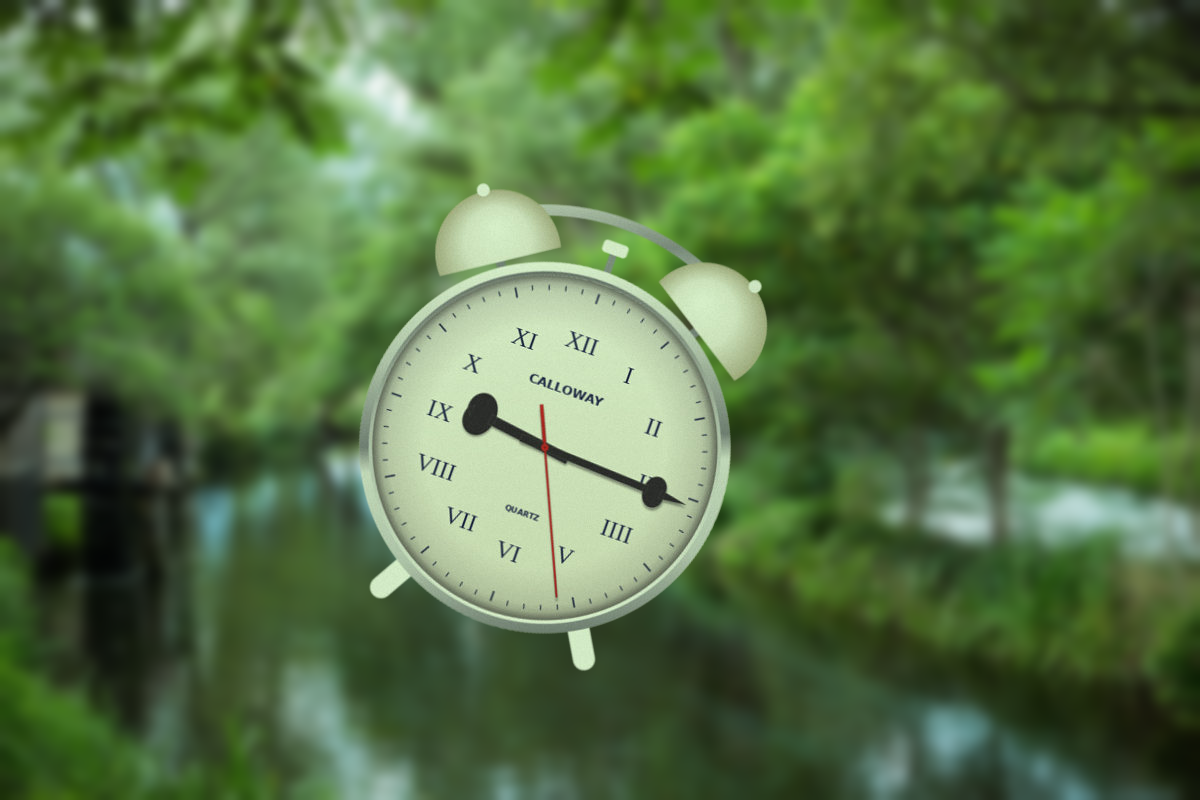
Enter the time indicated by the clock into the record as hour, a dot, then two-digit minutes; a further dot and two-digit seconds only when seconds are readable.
9.15.26
